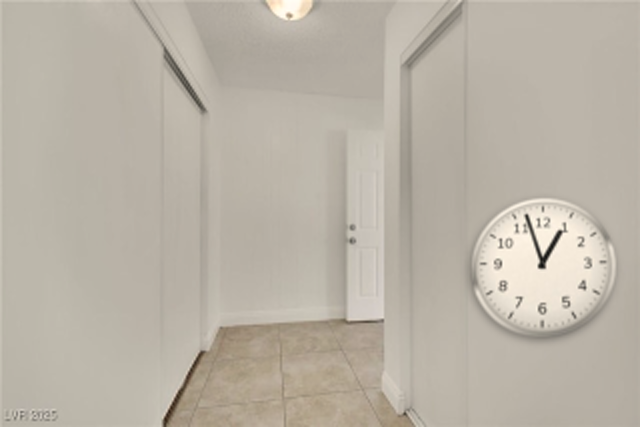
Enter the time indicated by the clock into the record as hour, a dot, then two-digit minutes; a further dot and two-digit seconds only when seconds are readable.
12.57
